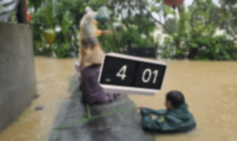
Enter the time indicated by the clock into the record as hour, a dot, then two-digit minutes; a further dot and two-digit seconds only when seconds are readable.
4.01
